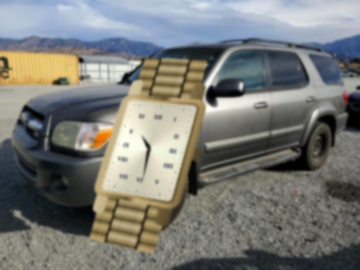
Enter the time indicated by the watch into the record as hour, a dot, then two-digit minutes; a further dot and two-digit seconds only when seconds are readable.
10.29
